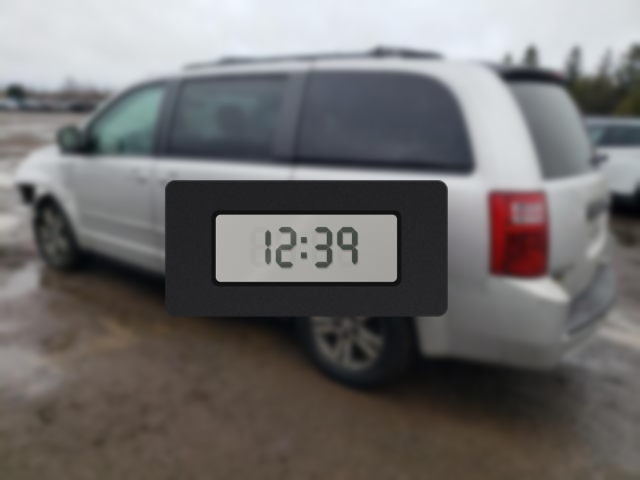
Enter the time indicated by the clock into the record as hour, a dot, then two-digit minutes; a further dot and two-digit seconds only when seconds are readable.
12.39
